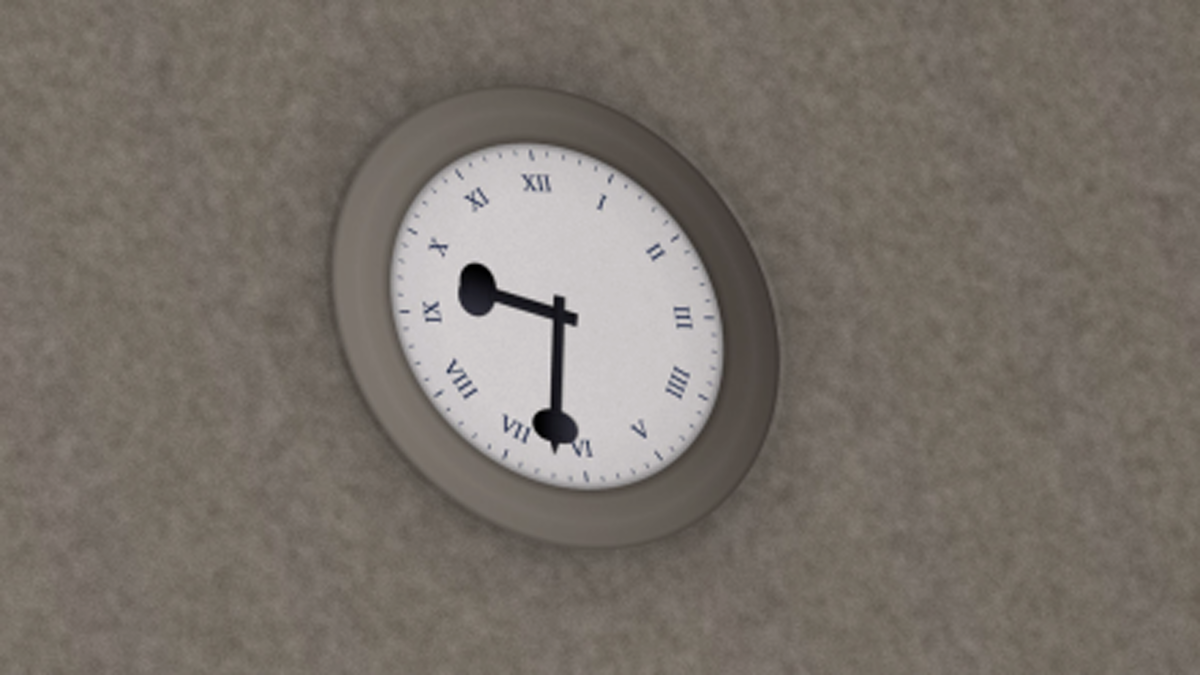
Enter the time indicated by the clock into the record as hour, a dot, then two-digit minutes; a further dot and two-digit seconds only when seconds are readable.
9.32
